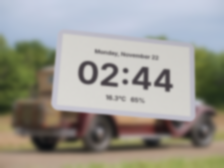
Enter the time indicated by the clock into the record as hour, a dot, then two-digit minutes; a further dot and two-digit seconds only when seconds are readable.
2.44
